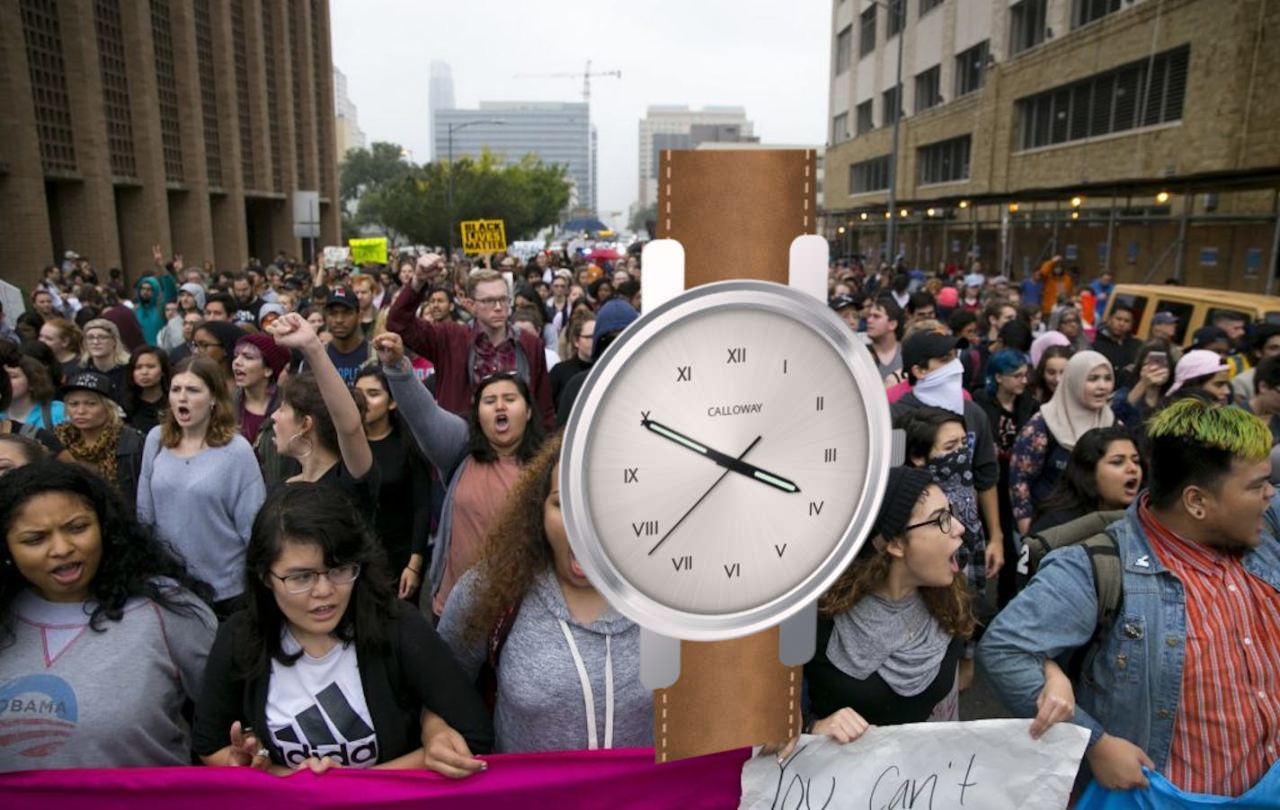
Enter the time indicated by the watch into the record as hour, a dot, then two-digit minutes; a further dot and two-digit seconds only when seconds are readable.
3.49.38
